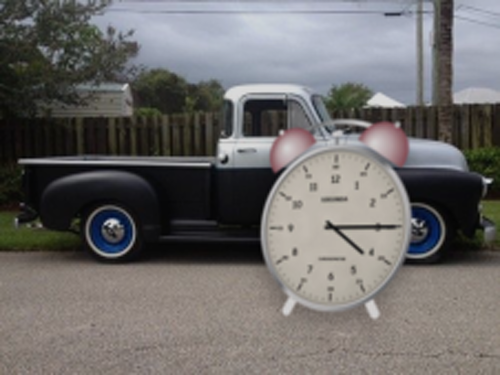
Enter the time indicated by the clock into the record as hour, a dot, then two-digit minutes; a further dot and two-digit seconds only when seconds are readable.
4.15
